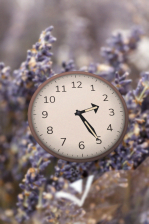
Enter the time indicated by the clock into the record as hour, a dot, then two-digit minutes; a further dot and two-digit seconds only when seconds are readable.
2.25
